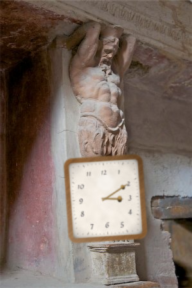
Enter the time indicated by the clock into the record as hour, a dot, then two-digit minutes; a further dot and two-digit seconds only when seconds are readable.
3.10
